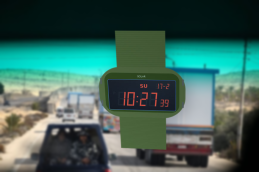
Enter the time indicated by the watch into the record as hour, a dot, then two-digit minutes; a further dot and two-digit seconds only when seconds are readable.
10.27.39
